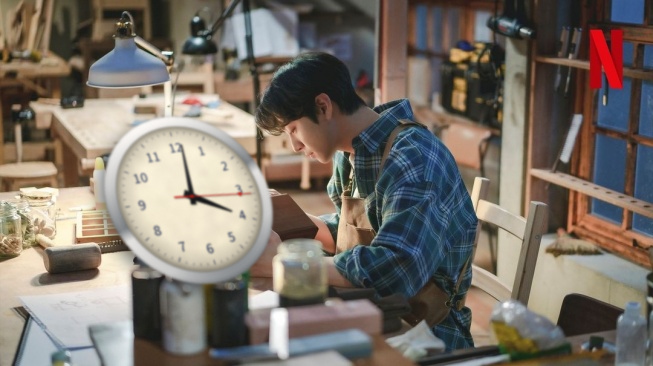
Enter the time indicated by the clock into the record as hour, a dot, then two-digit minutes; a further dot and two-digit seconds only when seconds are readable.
4.01.16
